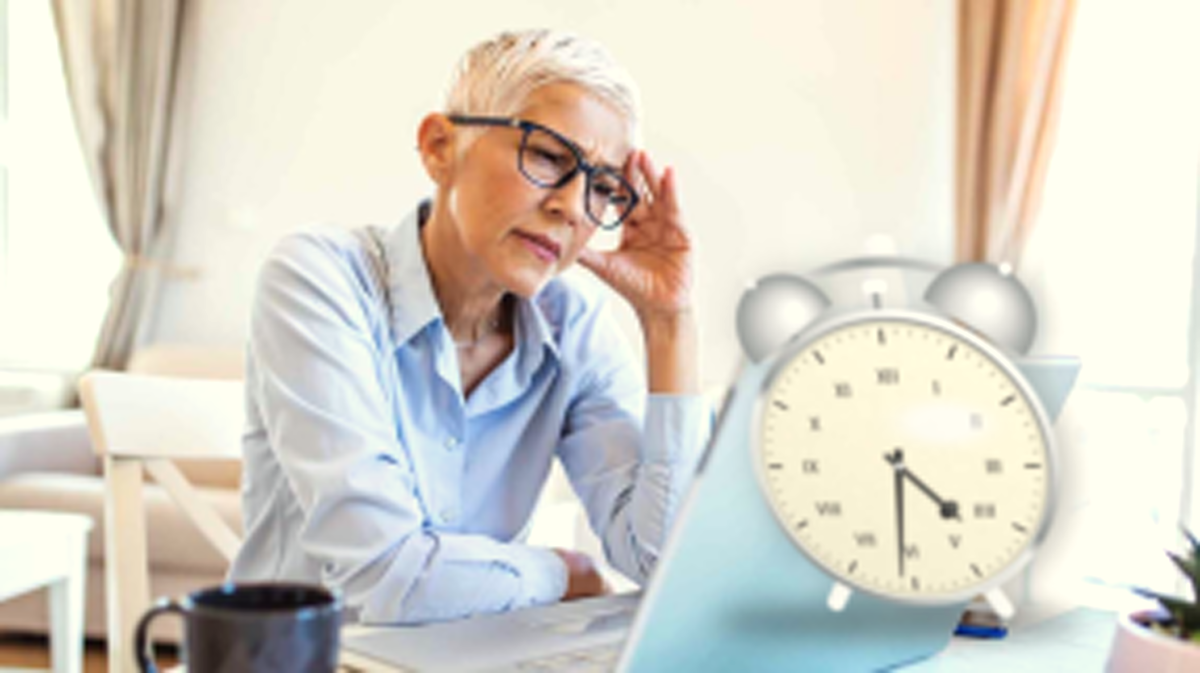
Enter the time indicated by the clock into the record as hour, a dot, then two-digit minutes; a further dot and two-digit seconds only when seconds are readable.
4.31
